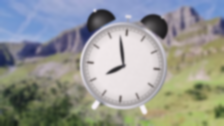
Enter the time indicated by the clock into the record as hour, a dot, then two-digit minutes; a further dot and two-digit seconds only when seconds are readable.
7.58
